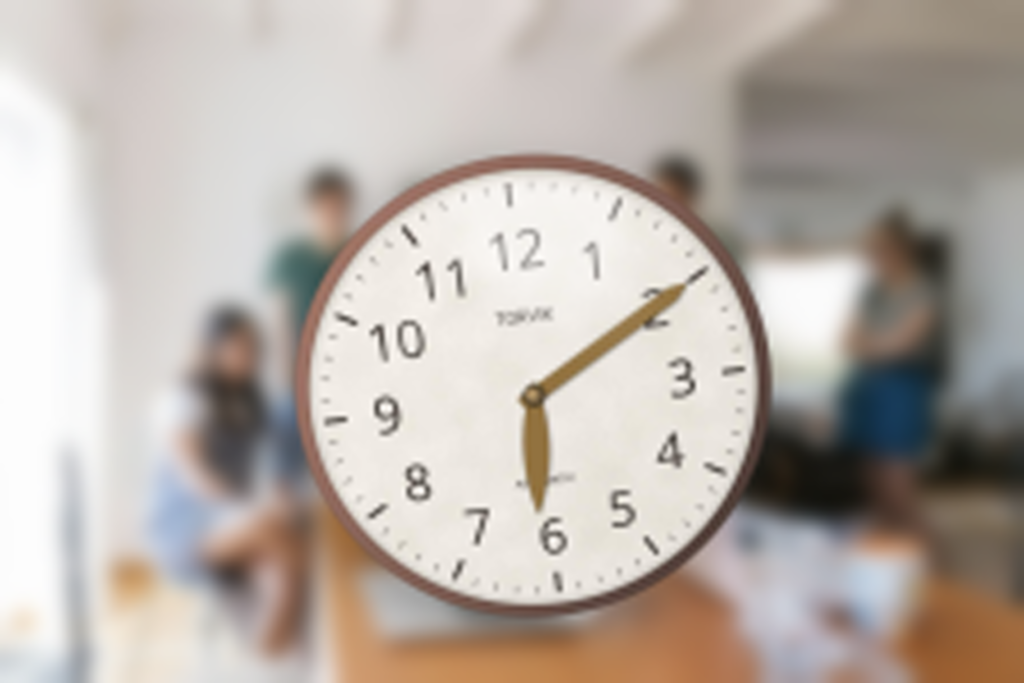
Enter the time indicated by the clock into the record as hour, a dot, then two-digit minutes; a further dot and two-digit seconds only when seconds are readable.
6.10
